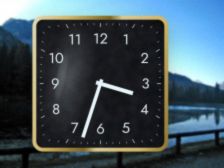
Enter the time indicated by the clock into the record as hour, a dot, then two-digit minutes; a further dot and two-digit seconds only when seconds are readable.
3.33
